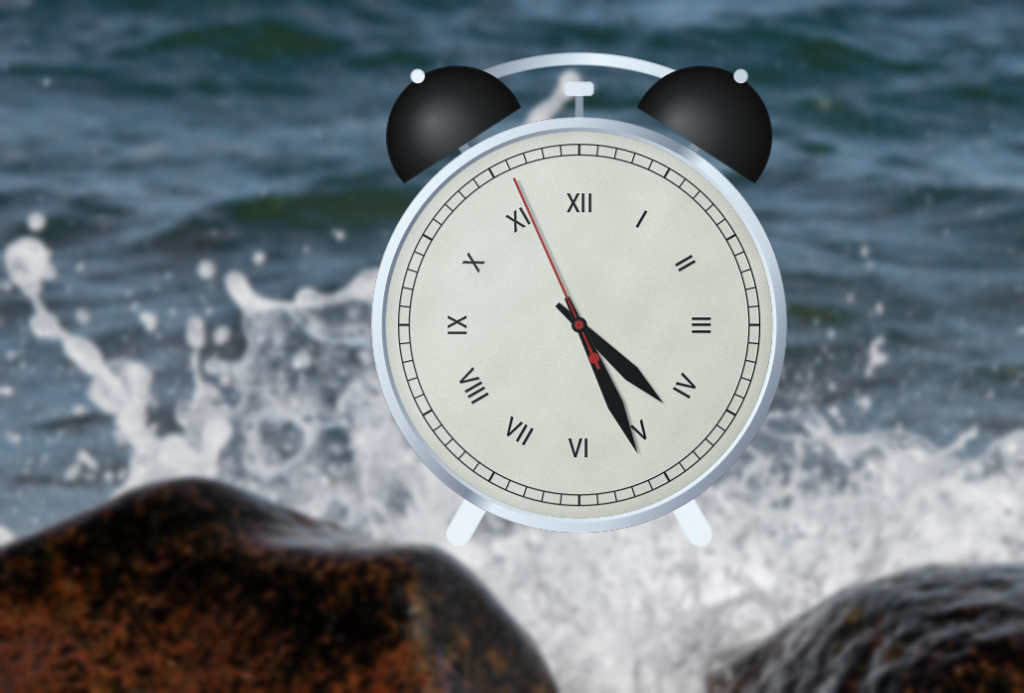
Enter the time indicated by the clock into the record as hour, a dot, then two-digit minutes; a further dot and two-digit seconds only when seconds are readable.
4.25.56
